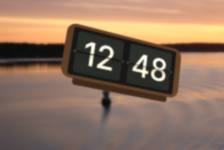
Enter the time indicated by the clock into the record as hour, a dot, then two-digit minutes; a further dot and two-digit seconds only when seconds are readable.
12.48
